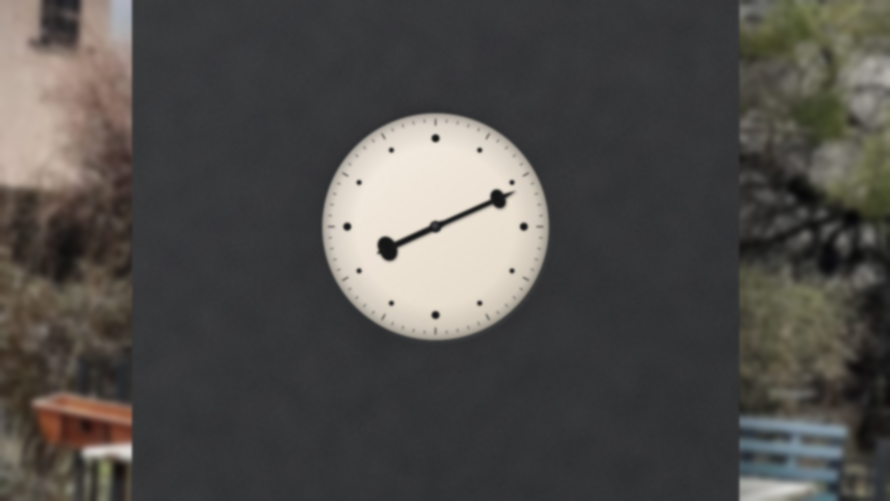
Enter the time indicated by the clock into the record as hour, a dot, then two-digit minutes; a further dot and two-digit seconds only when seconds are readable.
8.11
